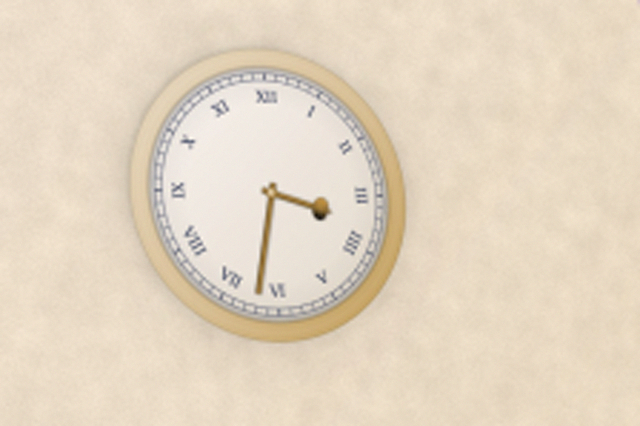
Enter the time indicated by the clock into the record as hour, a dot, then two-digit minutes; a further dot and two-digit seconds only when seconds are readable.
3.32
